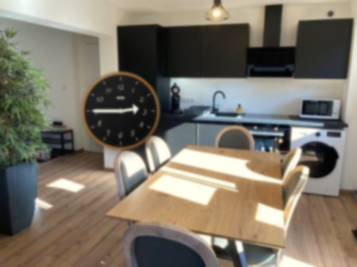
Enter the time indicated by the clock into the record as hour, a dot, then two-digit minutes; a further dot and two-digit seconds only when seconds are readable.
2.45
